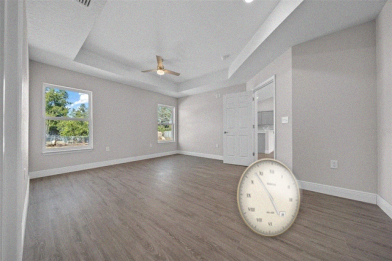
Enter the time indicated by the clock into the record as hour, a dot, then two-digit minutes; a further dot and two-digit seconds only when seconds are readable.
4.53
